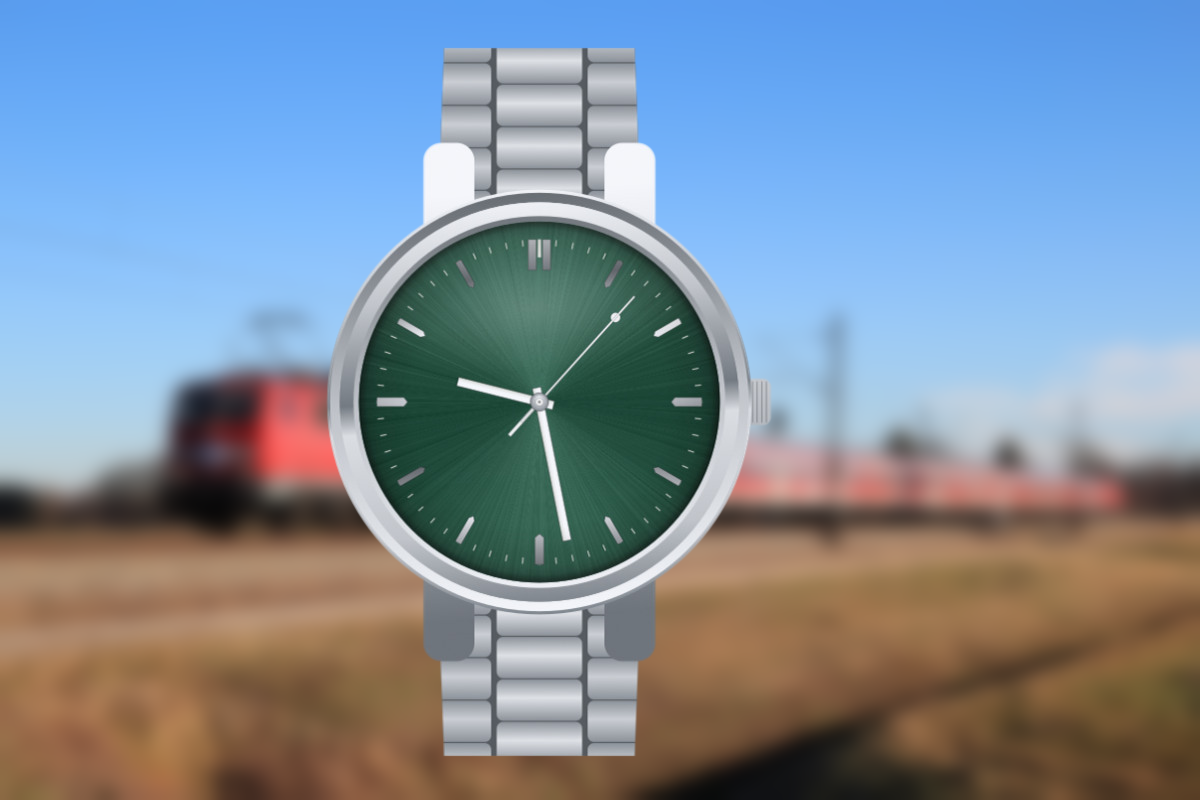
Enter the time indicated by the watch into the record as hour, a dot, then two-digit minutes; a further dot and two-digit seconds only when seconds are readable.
9.28.07
